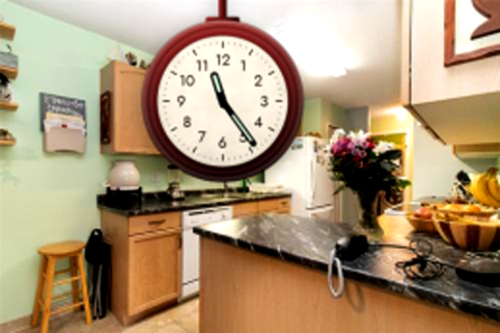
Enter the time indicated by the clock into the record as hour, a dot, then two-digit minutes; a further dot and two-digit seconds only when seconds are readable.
11.24
